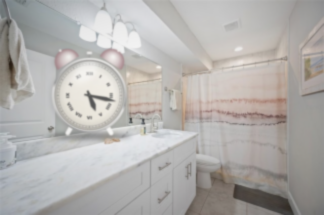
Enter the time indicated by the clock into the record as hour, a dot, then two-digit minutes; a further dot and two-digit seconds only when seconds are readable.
5.17
